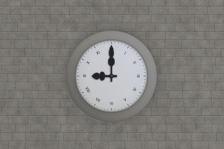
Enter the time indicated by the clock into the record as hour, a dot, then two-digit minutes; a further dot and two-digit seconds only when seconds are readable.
9.00
